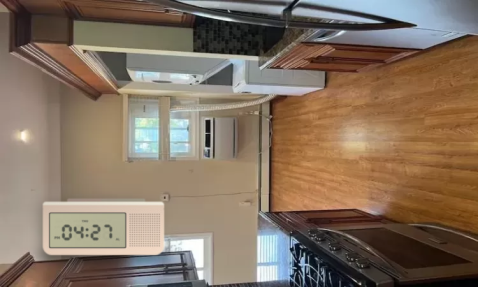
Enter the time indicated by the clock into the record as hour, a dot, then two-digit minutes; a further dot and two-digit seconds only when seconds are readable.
4.27
